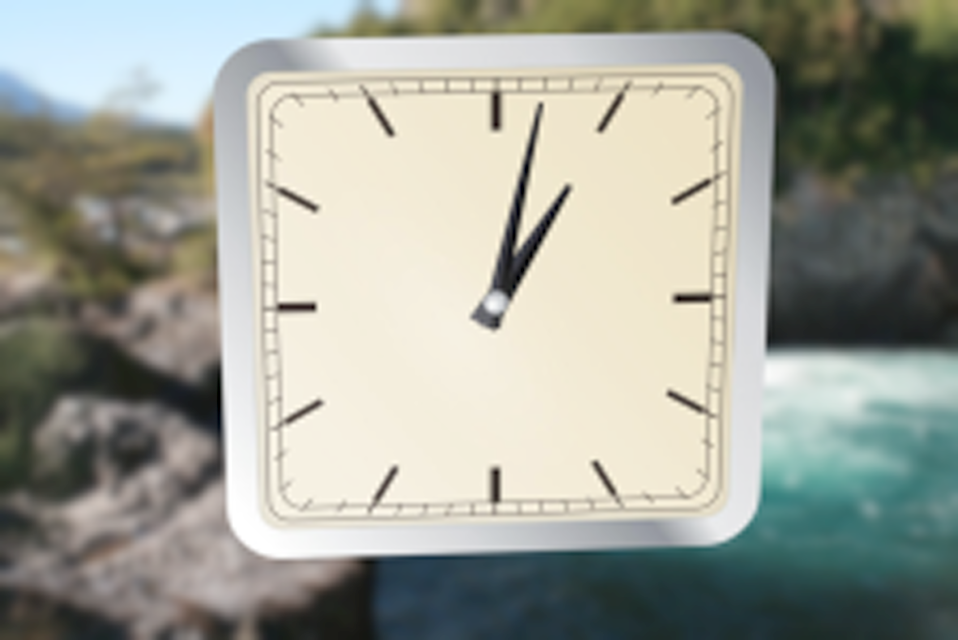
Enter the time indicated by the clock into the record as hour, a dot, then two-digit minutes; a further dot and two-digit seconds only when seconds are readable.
1.02
